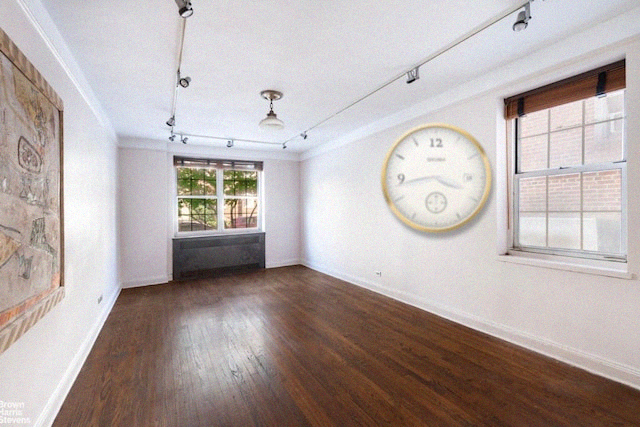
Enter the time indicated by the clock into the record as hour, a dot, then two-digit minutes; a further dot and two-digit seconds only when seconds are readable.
3.43
